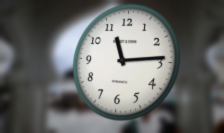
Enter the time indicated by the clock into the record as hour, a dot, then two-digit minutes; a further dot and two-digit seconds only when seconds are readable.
11.14
